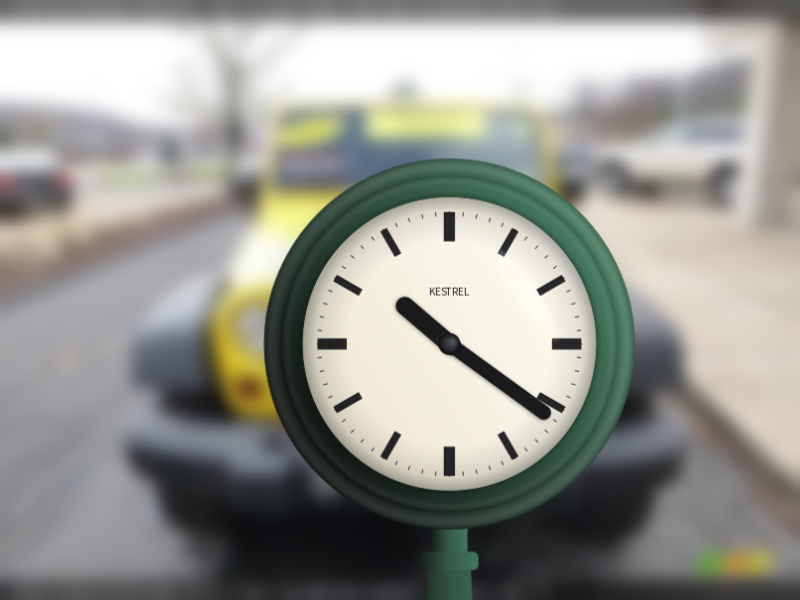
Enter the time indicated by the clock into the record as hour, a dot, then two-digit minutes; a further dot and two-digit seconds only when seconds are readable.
10.21
